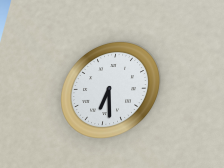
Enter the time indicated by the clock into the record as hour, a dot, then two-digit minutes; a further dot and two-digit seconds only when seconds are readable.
6.28
